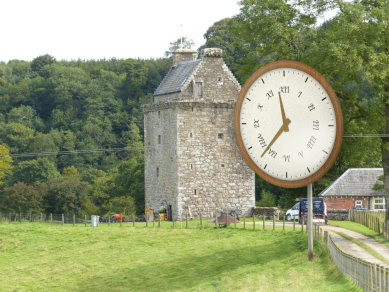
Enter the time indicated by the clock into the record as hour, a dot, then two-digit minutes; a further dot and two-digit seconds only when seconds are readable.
11.37
